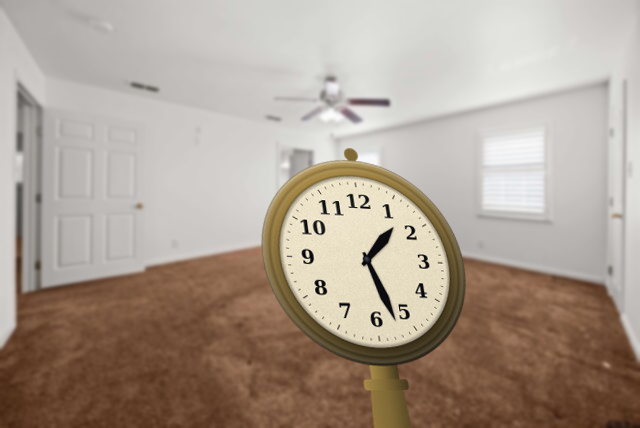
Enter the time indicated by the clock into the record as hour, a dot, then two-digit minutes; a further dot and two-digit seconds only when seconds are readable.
1.27
